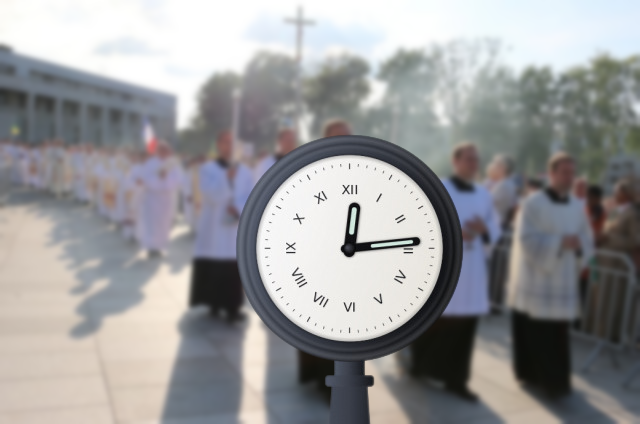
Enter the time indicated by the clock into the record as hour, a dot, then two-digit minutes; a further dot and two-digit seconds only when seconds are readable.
12.14
